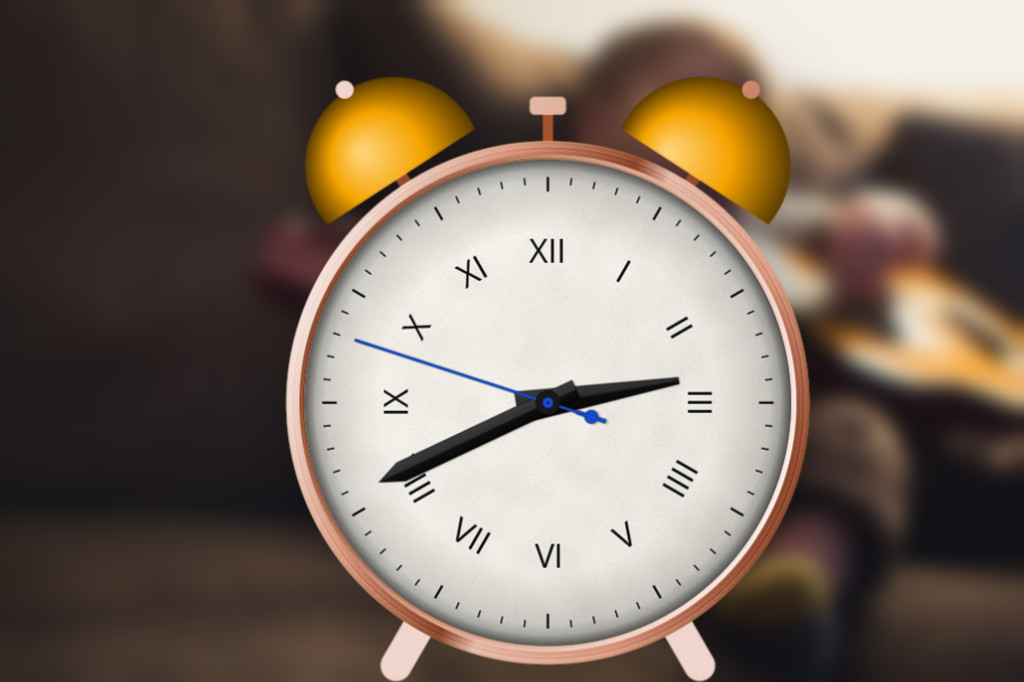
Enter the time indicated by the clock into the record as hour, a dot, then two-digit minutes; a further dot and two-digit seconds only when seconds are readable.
2.40.48
